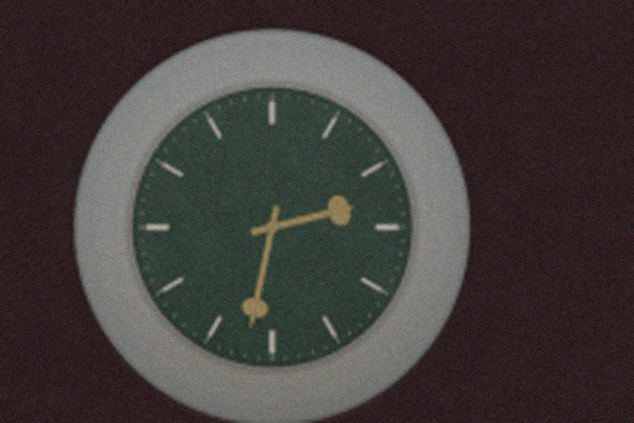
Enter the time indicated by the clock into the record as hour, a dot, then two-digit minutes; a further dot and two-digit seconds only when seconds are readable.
2.32
